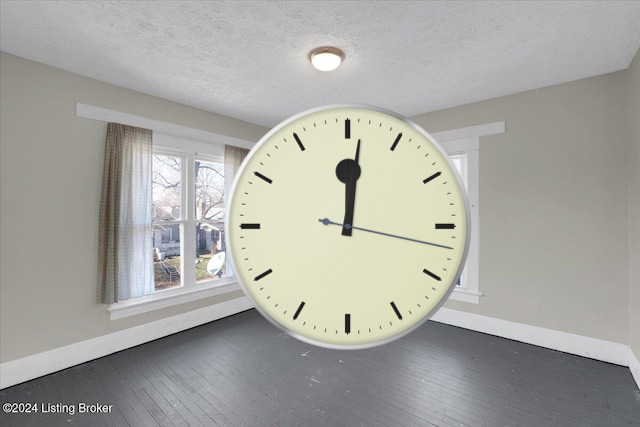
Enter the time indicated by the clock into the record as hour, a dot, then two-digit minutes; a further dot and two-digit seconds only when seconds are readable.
12.01.17
